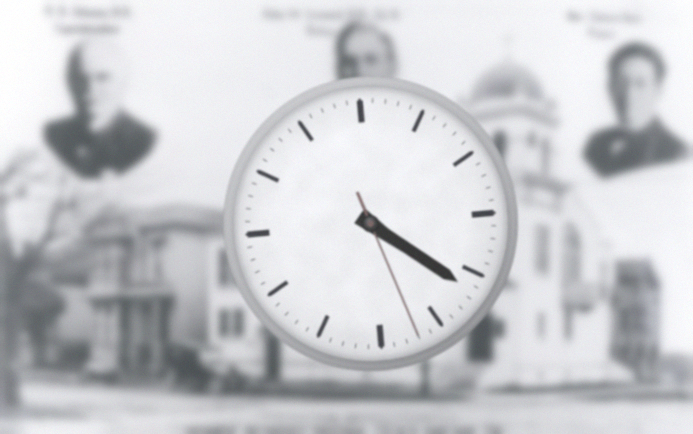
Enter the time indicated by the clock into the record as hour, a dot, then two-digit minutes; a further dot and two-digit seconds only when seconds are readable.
4.21.27
